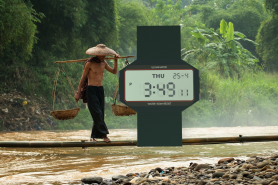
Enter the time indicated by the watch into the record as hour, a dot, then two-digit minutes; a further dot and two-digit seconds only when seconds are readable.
3.49.11
